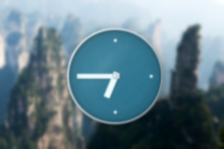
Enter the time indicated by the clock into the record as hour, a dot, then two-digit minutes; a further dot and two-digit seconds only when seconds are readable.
6.45
